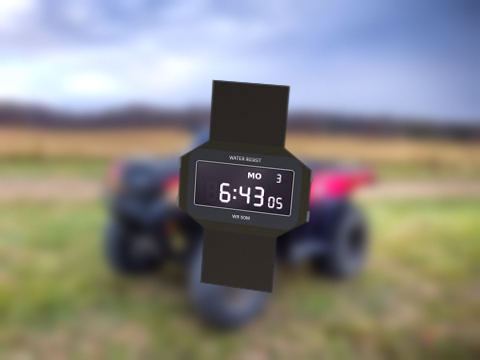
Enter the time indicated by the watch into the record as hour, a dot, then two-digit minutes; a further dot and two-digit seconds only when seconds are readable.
6.43.05
